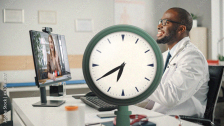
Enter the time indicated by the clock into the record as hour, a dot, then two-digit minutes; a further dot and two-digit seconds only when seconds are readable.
6.40
